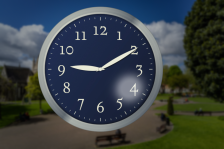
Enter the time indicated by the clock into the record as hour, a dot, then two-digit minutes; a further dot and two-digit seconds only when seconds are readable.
9.10
